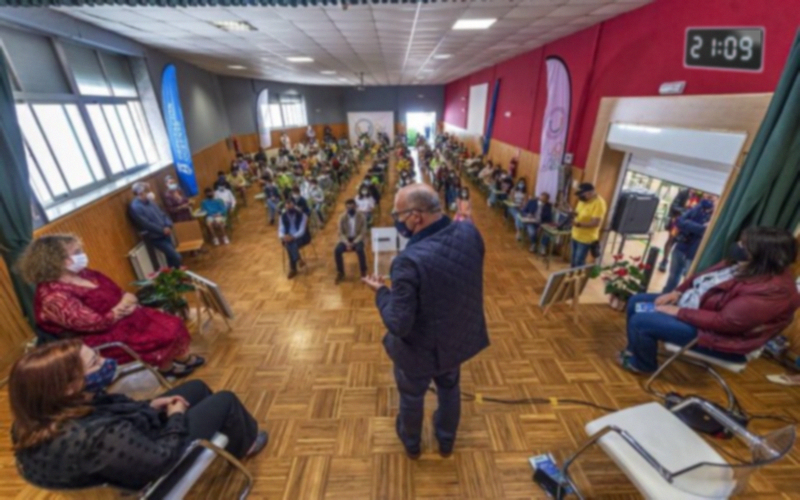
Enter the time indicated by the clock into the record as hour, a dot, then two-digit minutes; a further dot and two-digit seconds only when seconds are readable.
21.09
